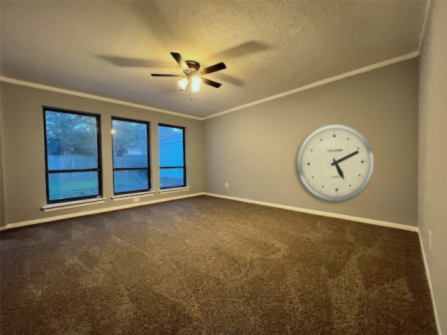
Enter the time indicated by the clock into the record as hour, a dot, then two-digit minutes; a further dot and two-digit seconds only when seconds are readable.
5.11
